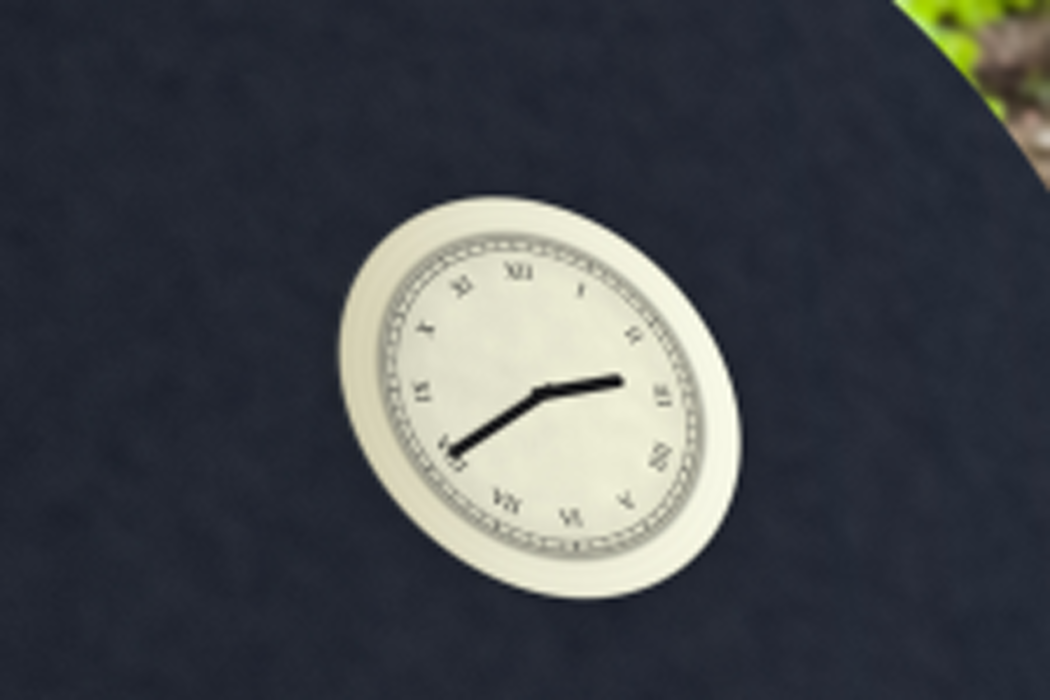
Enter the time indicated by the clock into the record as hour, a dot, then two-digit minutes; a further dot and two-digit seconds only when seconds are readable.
2.40
